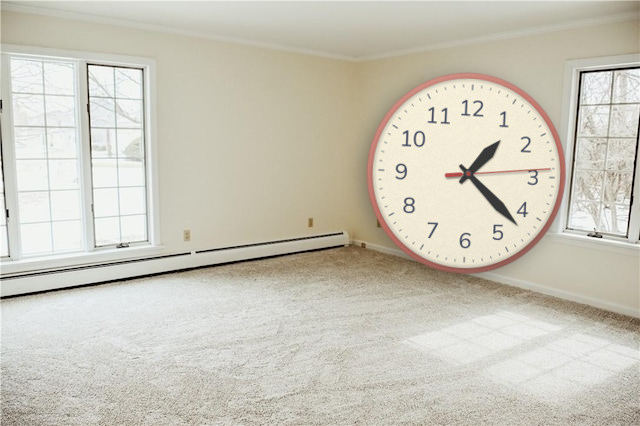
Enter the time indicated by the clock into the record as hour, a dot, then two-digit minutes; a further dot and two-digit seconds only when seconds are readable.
1.22.14
